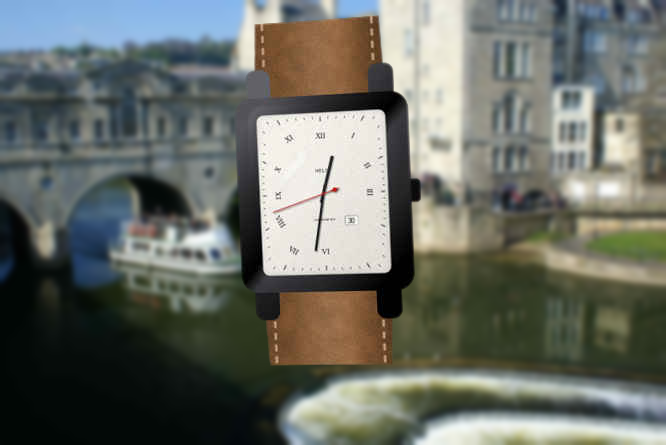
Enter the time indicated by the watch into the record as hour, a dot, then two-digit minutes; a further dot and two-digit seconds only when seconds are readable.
12.31.42
